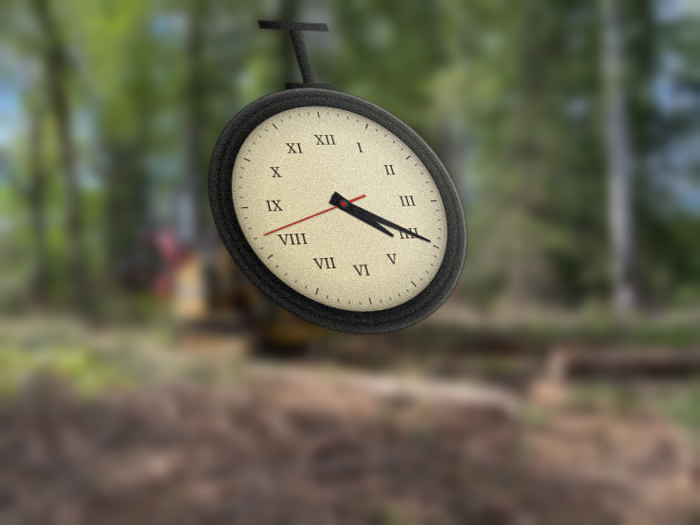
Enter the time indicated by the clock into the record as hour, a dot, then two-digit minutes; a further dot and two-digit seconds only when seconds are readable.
4.19.42
